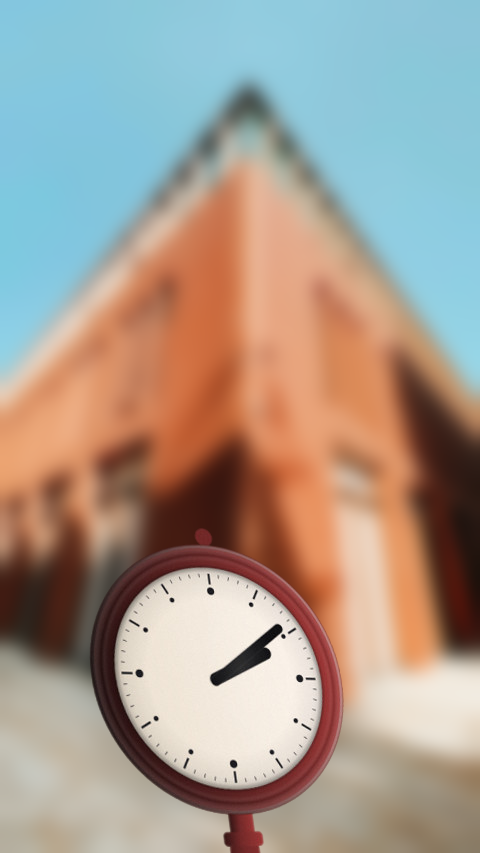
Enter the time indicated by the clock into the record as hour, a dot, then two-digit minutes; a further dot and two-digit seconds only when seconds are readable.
2.09
